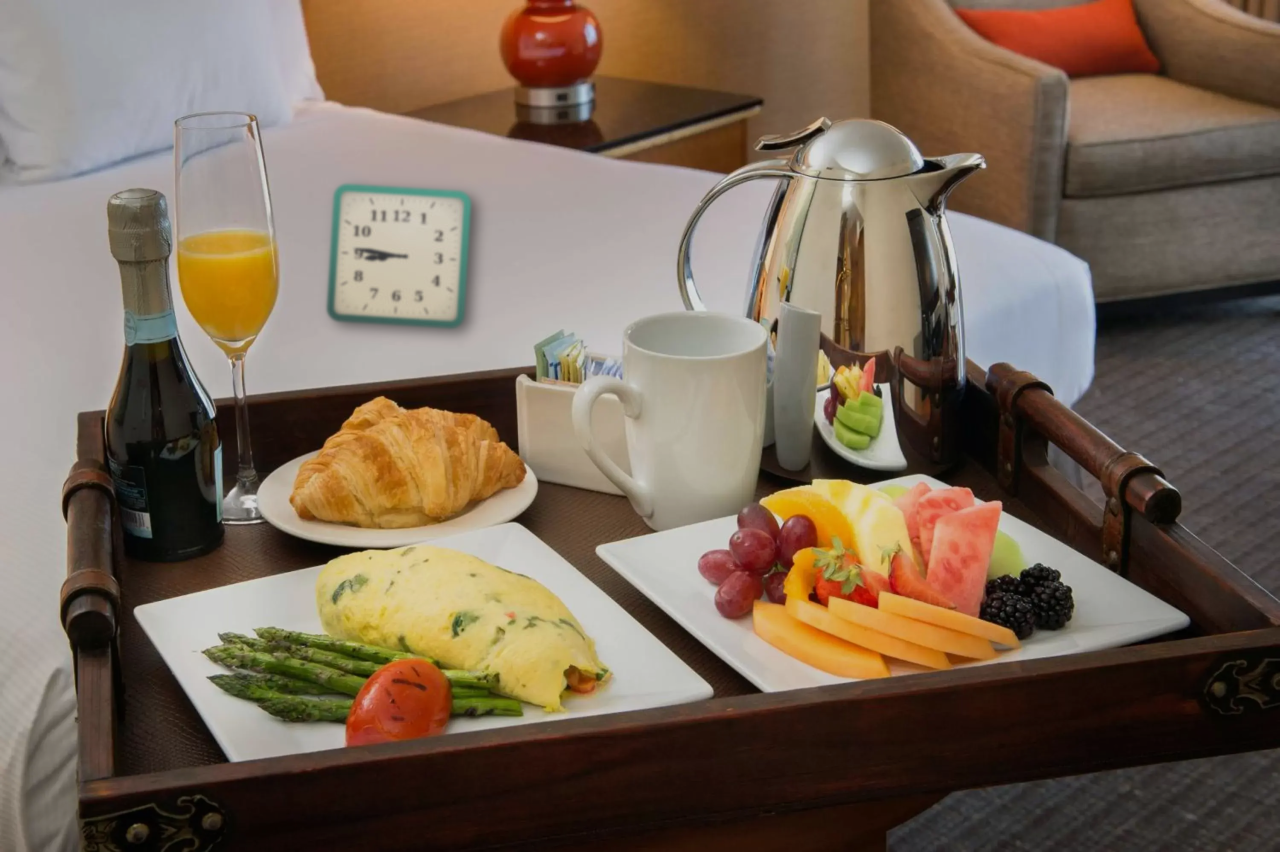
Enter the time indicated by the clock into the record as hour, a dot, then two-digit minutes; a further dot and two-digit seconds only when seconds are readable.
8.46
